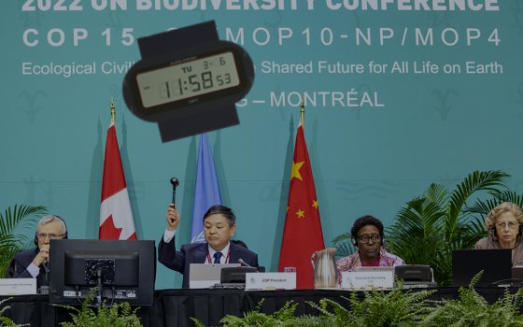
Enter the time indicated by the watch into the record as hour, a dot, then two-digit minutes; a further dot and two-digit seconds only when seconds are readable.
11.58.53
